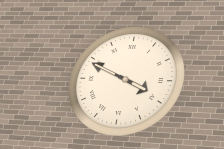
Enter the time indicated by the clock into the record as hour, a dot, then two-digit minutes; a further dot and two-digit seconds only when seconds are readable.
3.49
